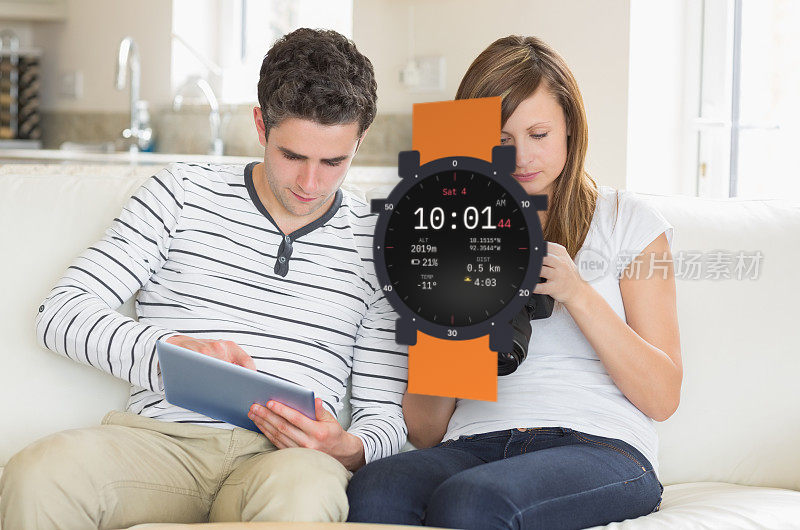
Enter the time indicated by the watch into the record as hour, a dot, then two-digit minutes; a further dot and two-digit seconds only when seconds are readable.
10.01.44
